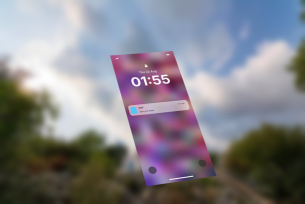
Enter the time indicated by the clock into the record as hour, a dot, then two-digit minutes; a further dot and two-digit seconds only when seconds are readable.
1.55
